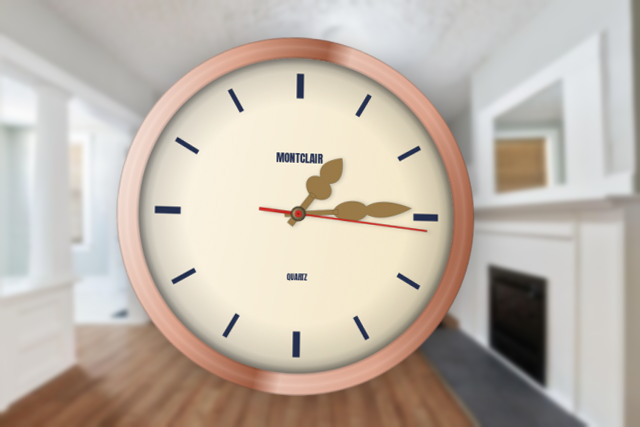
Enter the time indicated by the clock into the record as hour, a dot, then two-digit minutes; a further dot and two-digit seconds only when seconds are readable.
1.14.16
